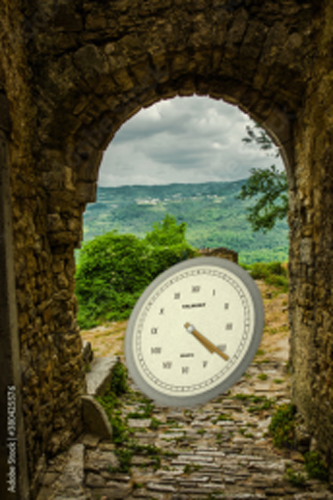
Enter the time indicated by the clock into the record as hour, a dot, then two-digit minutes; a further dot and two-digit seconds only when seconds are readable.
4.21
